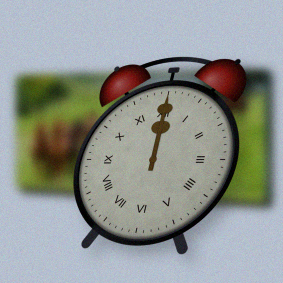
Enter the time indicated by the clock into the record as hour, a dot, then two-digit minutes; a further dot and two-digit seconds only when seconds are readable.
12.00
